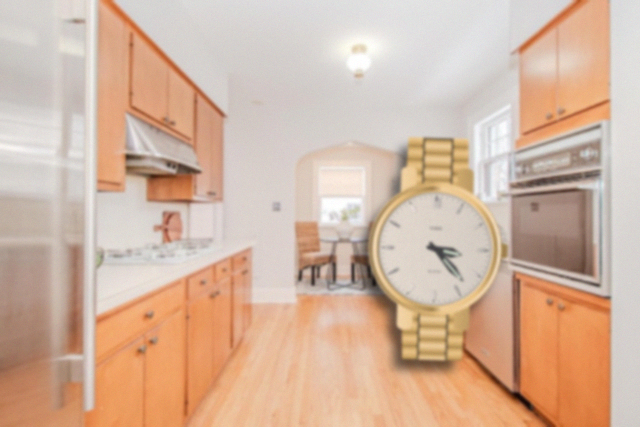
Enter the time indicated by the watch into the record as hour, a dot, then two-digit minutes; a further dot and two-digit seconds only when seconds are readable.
3.23
